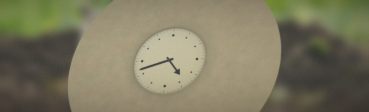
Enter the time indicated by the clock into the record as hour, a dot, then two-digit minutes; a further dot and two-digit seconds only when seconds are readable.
4.42
